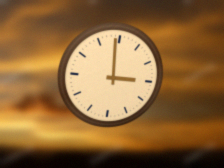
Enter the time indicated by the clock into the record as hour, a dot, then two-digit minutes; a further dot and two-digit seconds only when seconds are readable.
2.59
